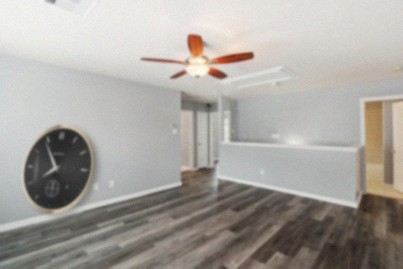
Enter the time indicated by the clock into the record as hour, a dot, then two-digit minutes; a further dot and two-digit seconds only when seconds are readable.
7.54
